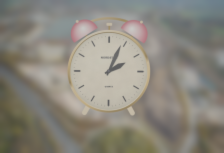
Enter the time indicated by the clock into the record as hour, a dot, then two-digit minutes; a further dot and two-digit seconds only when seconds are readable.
2.04
